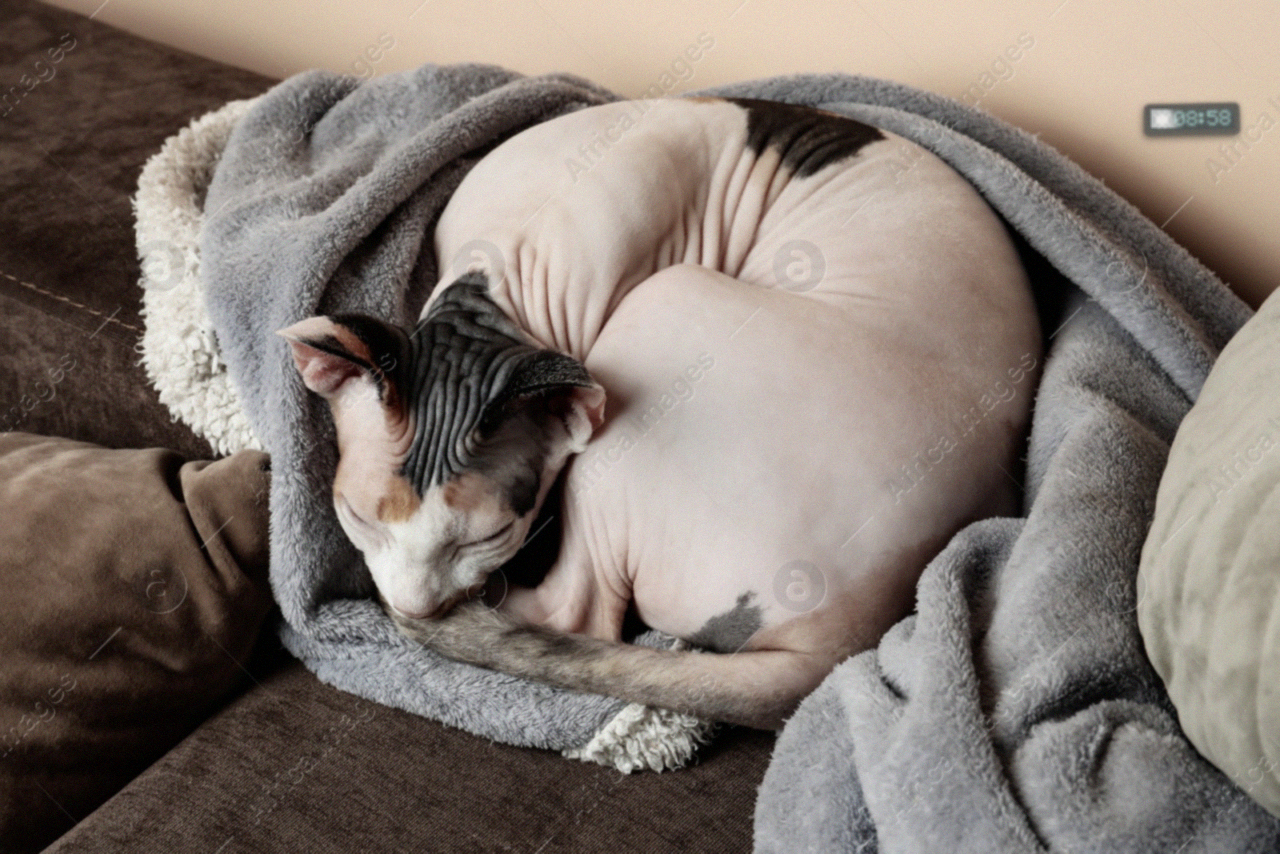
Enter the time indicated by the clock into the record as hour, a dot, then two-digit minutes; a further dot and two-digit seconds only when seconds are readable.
8.58
